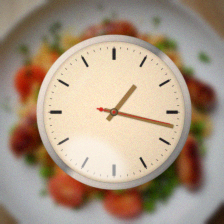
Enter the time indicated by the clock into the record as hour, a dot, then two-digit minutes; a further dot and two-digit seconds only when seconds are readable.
1.17.17
